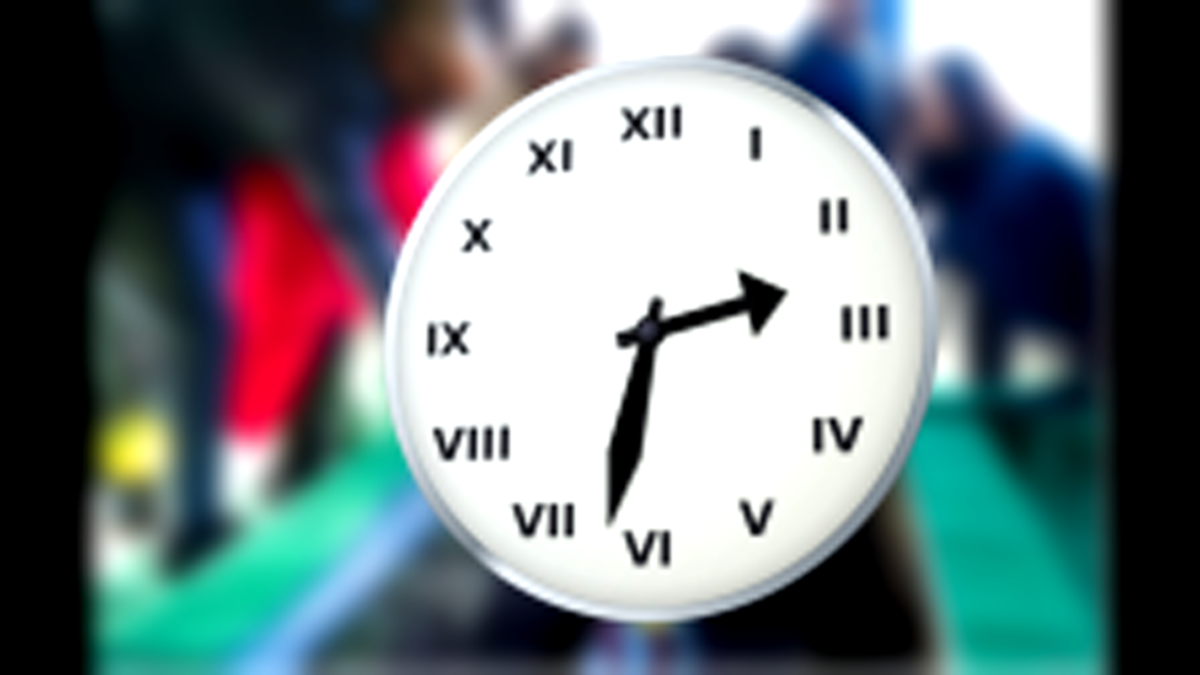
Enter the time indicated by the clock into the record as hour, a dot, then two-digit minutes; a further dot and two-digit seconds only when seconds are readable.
2.32
